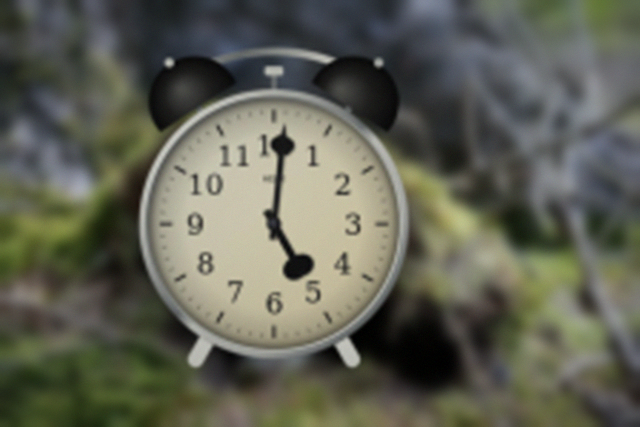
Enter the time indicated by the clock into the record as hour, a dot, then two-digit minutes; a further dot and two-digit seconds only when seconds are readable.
5.01
